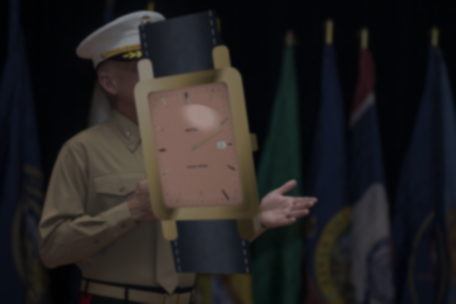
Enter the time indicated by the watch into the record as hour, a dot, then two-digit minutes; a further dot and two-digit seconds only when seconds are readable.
2.11
